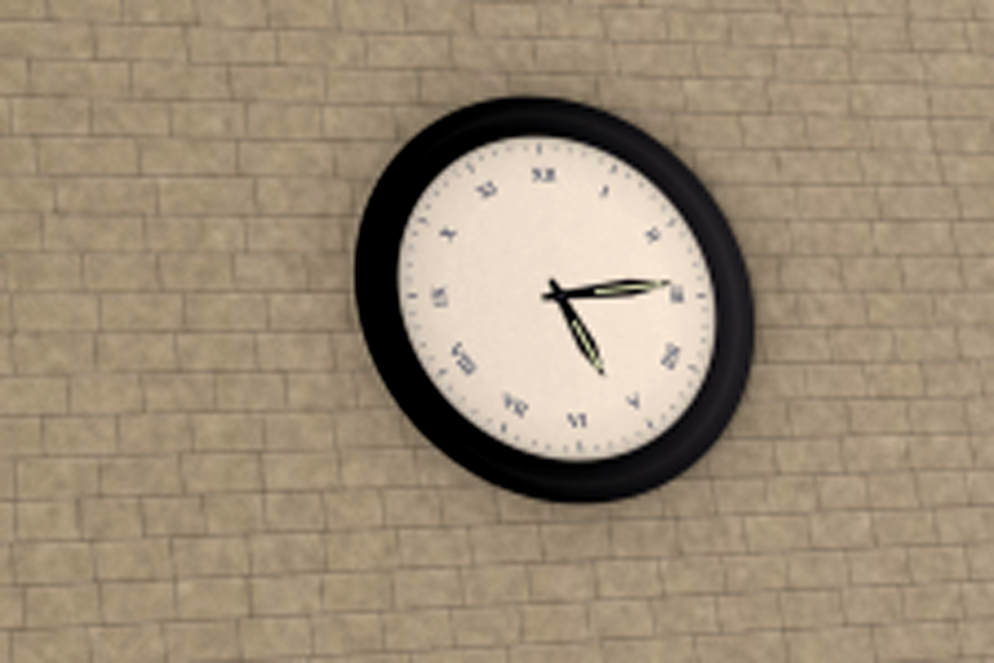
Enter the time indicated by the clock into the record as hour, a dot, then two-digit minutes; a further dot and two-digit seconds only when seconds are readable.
5.14
